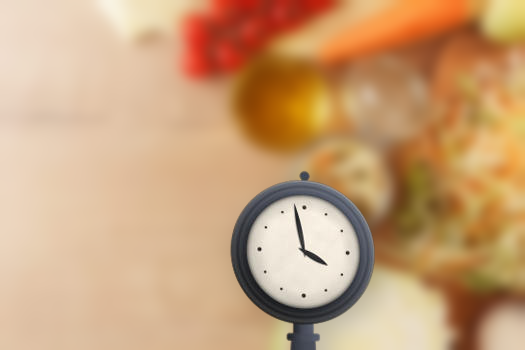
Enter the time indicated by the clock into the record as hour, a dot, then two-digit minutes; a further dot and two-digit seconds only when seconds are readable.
3.58
